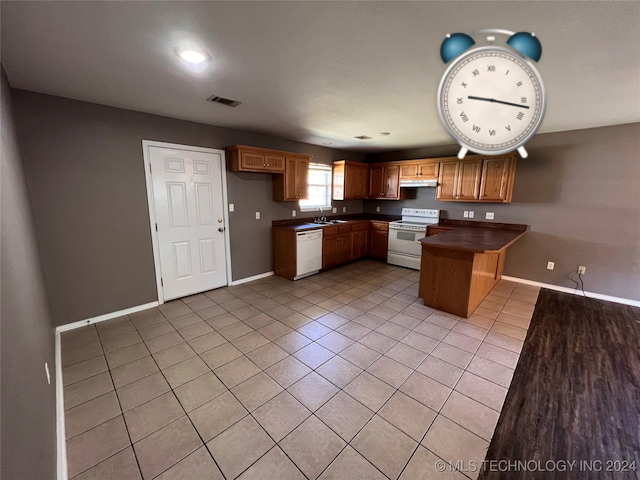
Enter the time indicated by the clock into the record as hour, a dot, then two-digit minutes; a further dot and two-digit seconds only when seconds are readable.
9.17
